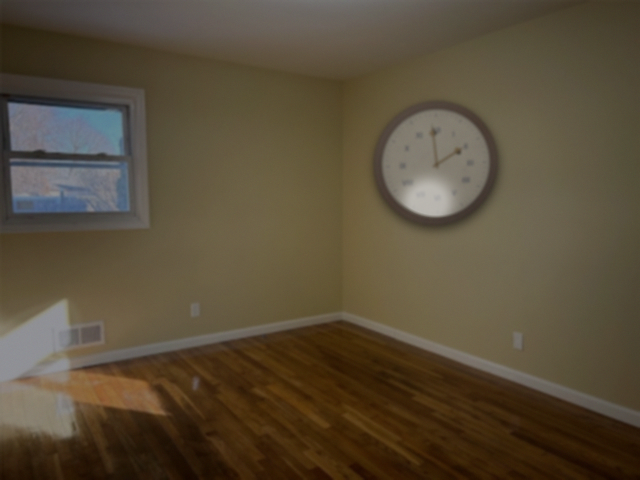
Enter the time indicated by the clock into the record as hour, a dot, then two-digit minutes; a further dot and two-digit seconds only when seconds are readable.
1.59
